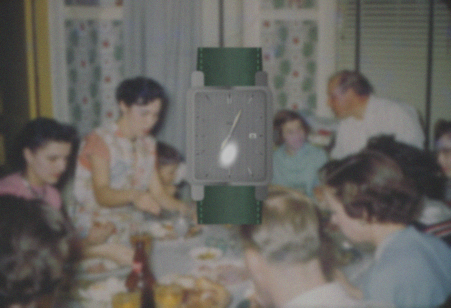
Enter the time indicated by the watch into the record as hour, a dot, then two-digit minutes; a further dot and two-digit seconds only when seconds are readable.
7.04
